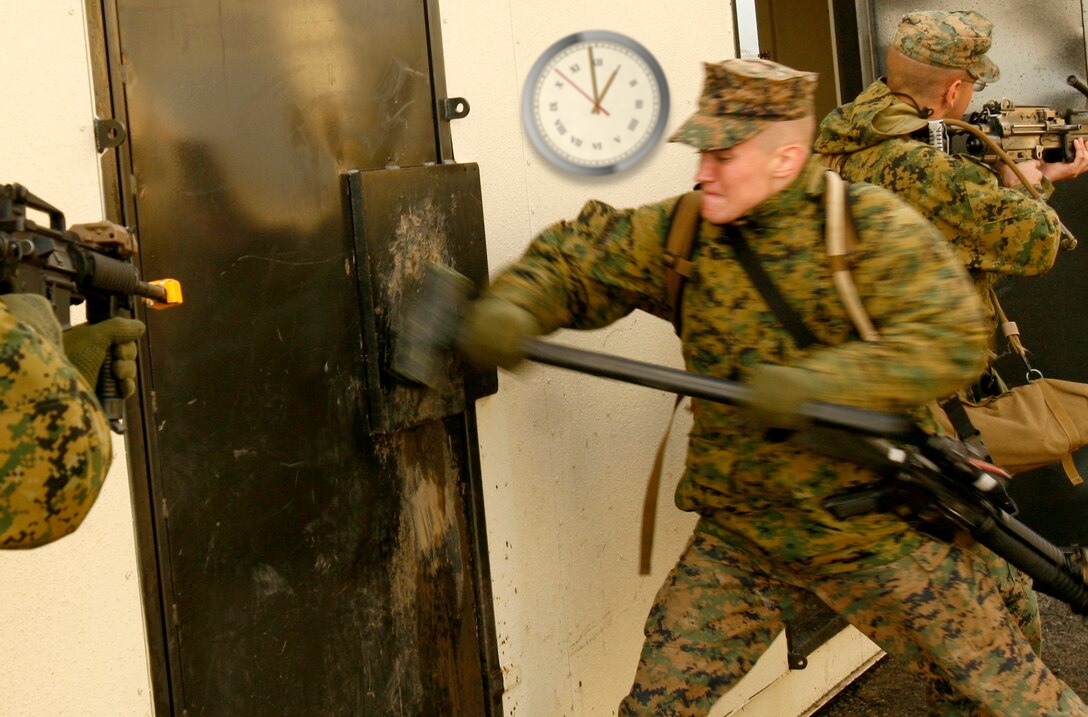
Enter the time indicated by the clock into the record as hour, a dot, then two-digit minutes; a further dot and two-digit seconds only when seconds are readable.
12.58.52
